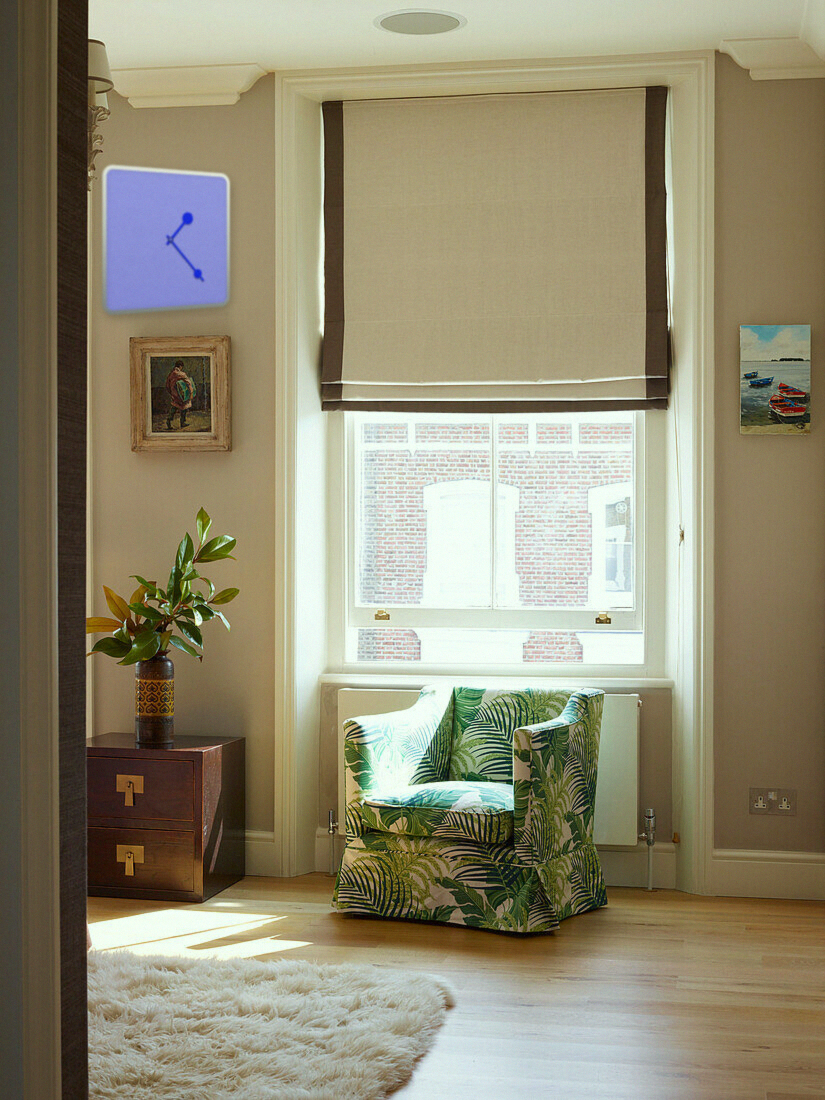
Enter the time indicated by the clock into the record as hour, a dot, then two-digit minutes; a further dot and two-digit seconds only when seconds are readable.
1.23
